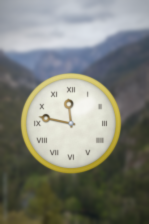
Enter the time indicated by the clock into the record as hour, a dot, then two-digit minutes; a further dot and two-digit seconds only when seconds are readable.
11.47
